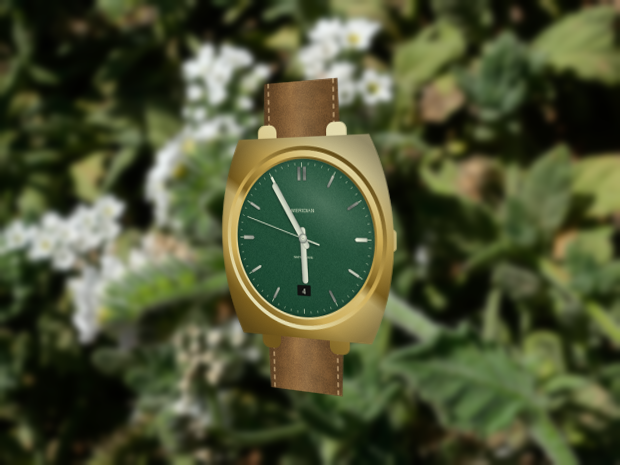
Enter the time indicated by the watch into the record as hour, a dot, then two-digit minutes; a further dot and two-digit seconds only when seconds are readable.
5.54.48
